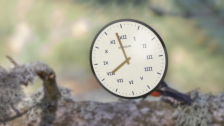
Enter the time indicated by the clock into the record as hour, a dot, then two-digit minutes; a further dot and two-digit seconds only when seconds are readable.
7.58
